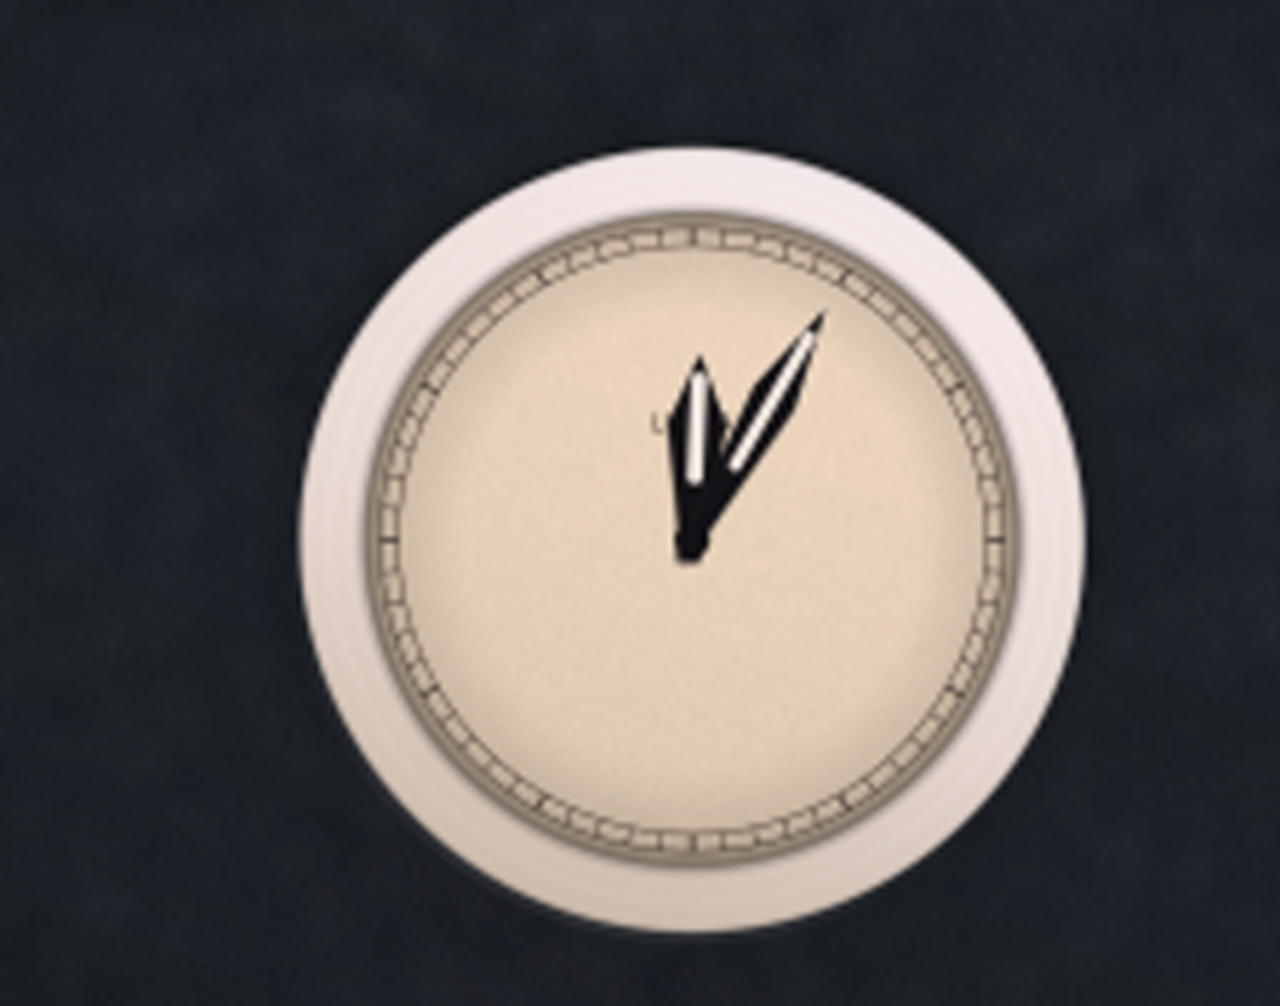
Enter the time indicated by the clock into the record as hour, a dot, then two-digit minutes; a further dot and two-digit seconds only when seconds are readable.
12.05
